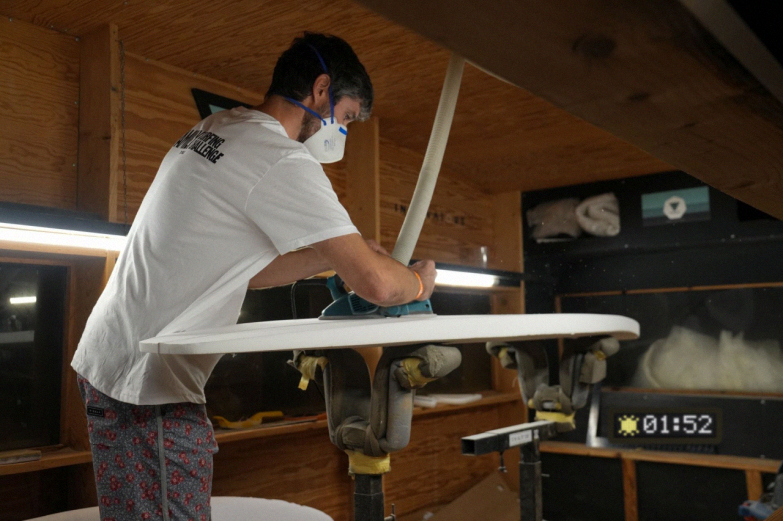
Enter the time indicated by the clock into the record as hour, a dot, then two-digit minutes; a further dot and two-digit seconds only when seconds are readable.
1.52
